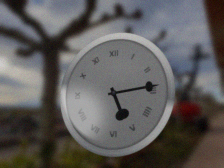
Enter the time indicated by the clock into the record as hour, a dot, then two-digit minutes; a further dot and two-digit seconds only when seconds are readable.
5.14
